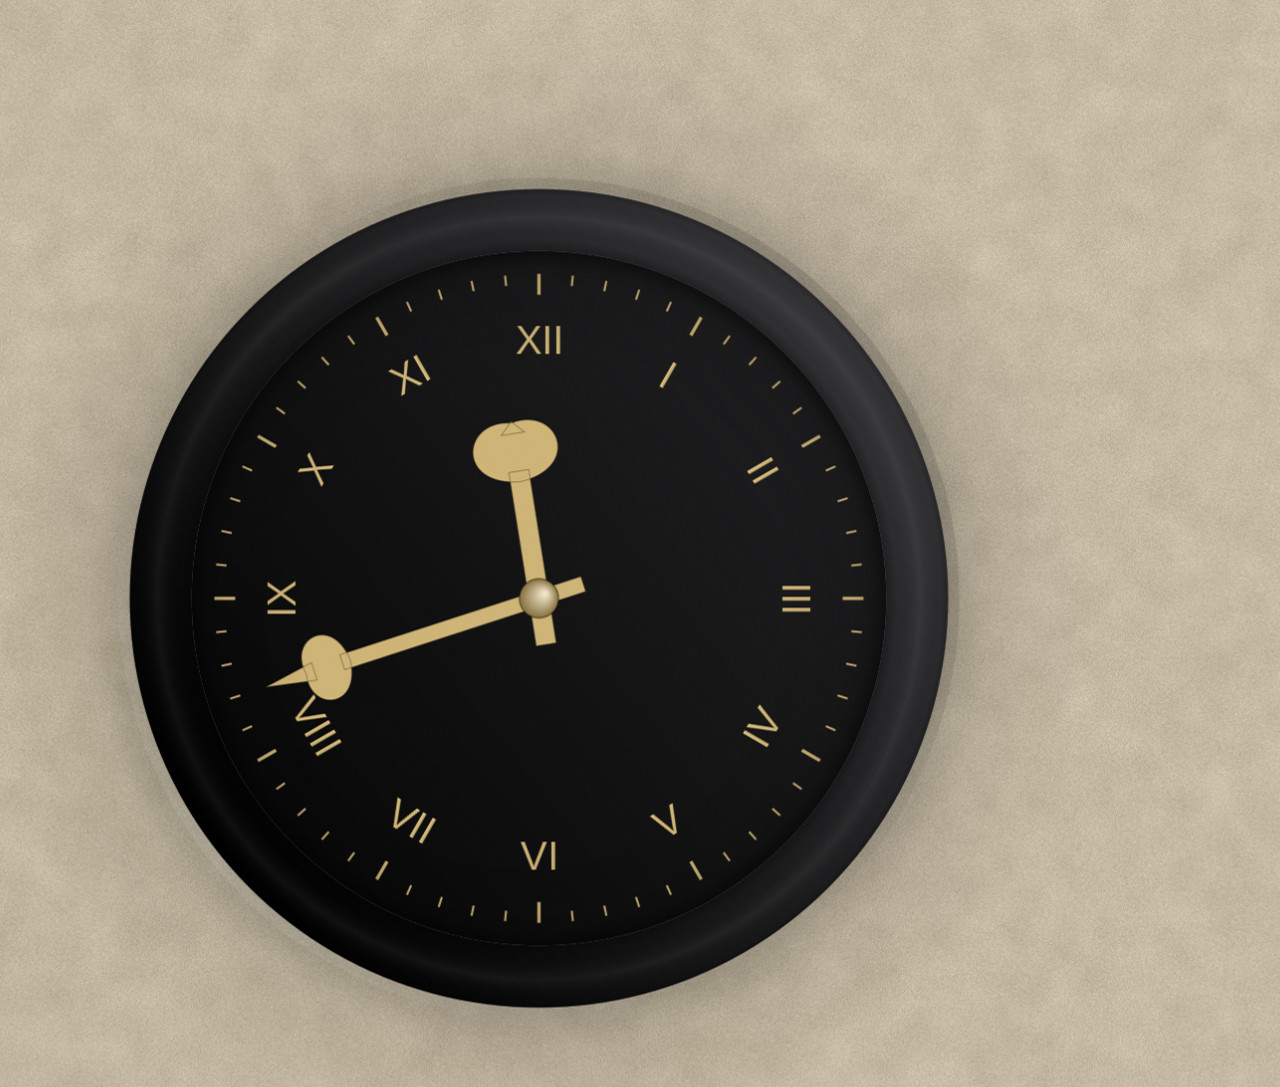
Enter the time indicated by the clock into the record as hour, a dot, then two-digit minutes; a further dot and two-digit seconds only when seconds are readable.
11.42
